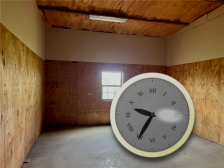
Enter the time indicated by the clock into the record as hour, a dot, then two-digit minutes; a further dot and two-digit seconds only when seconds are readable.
9.35
